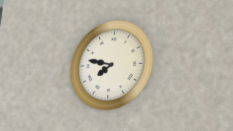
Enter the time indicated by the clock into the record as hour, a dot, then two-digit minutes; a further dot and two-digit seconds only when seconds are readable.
7.47
